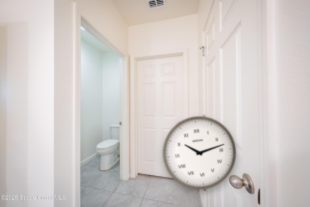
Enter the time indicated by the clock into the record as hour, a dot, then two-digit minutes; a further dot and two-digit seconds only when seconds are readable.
10.13
